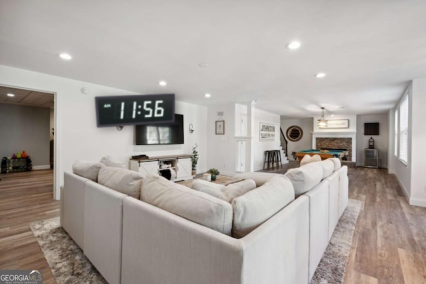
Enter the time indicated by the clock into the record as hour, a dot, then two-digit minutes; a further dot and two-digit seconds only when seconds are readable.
11.56
